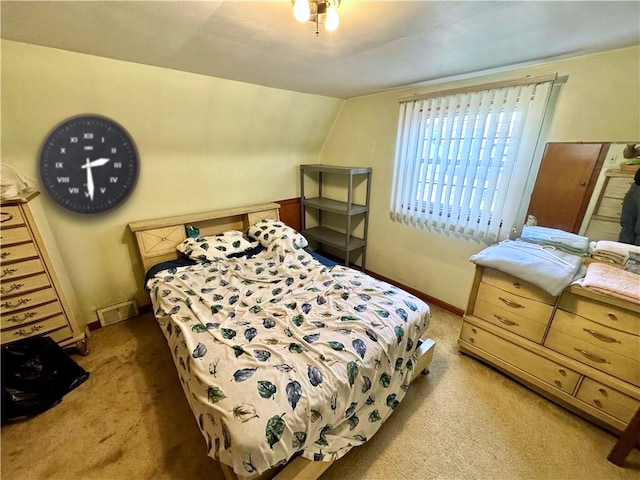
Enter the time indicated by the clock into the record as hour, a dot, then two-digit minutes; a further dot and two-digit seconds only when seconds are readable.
2.29
